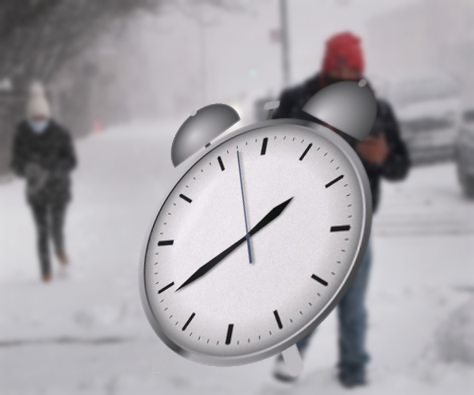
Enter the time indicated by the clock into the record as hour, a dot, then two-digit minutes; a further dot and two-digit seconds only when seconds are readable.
1.38.57
